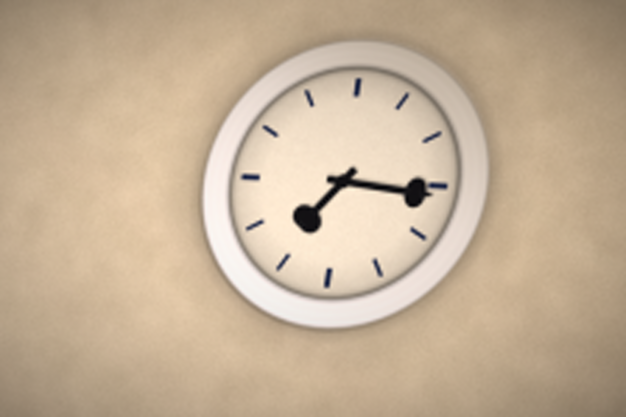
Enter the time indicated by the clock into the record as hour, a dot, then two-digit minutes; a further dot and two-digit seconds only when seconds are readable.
7.16
